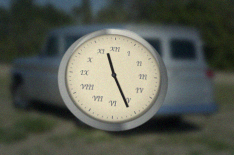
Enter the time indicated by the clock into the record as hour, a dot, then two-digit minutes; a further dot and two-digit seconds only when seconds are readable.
11.26
